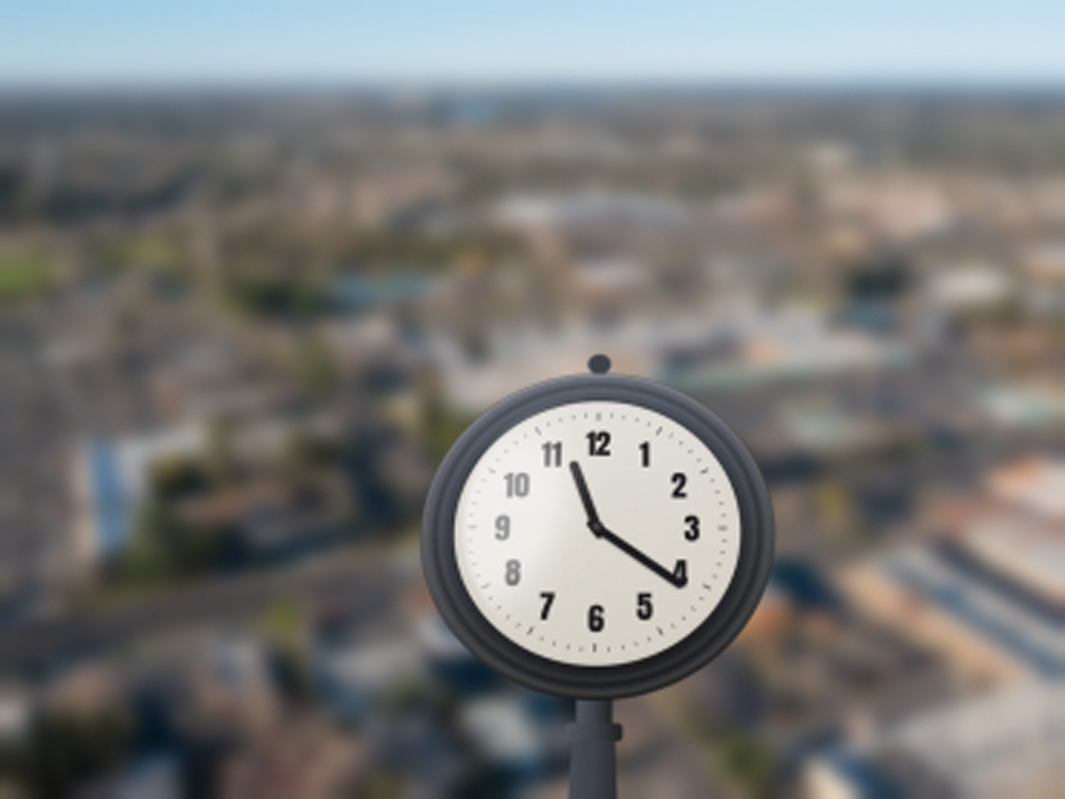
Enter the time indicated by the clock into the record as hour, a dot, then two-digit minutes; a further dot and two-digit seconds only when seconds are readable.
11.21
